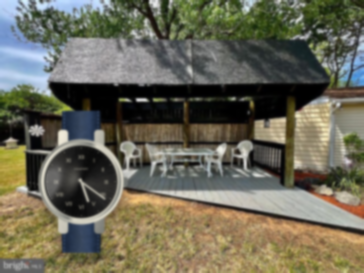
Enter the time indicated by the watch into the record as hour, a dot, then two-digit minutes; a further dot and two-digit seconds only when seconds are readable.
5.21
